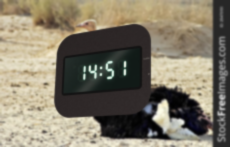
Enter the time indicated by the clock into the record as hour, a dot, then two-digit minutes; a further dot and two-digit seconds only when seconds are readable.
14.51
